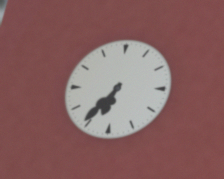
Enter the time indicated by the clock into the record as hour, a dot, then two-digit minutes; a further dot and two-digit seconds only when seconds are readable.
6.36
